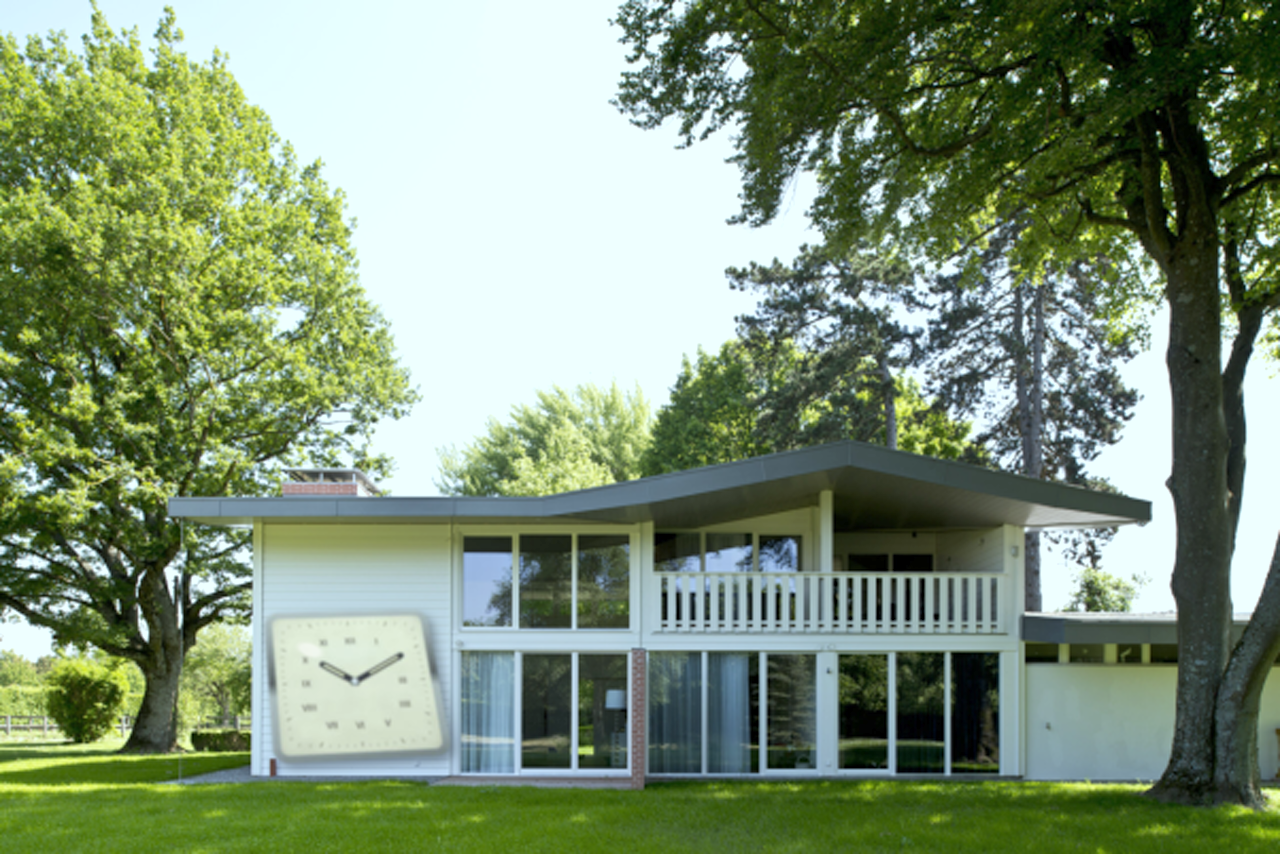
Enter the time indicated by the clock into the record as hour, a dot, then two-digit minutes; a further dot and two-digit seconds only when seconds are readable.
10.10
